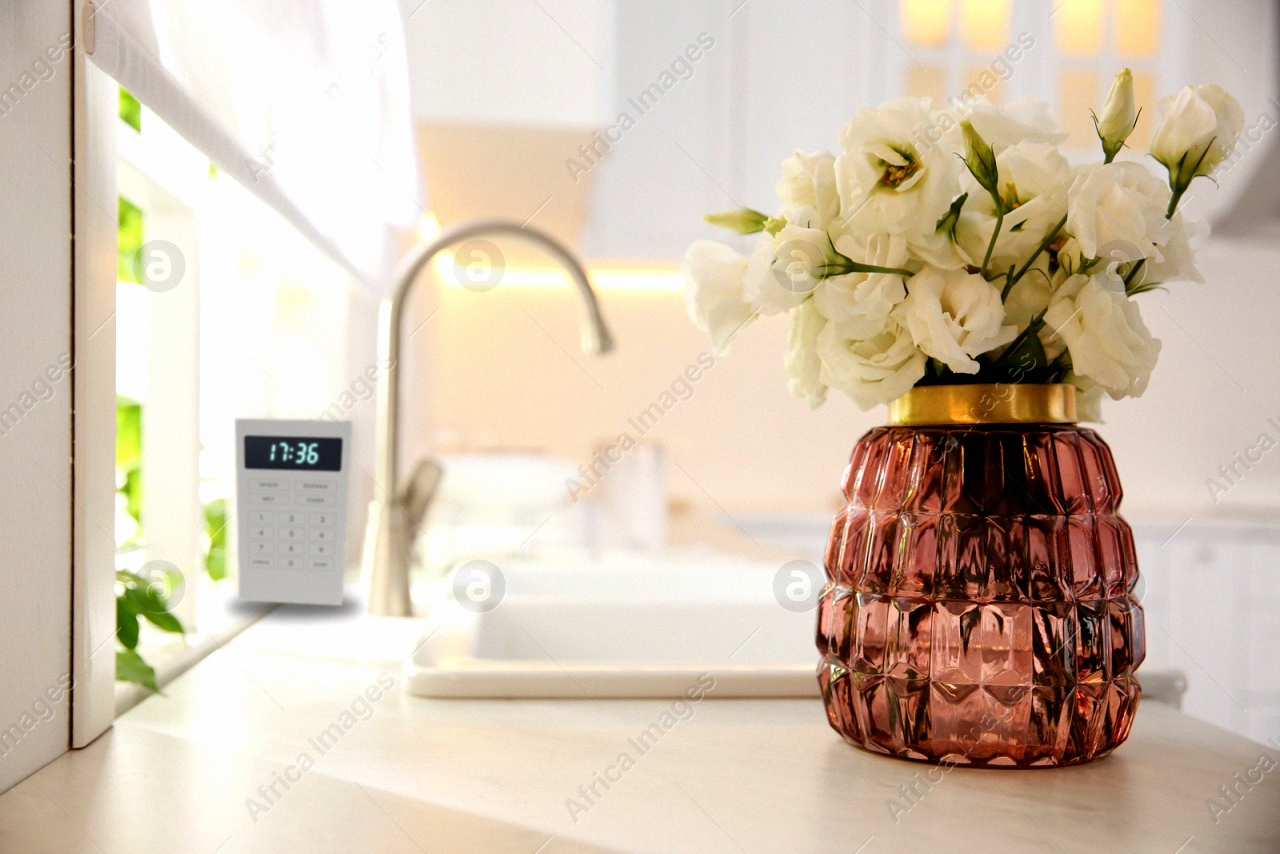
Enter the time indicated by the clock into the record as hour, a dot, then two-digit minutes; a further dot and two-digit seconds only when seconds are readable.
17.36
